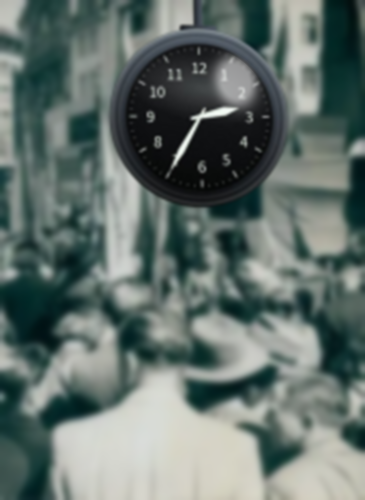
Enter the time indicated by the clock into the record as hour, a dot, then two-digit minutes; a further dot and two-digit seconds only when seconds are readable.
2.35
